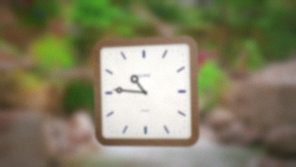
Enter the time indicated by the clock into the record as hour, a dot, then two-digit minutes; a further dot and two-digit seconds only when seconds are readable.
10.46
